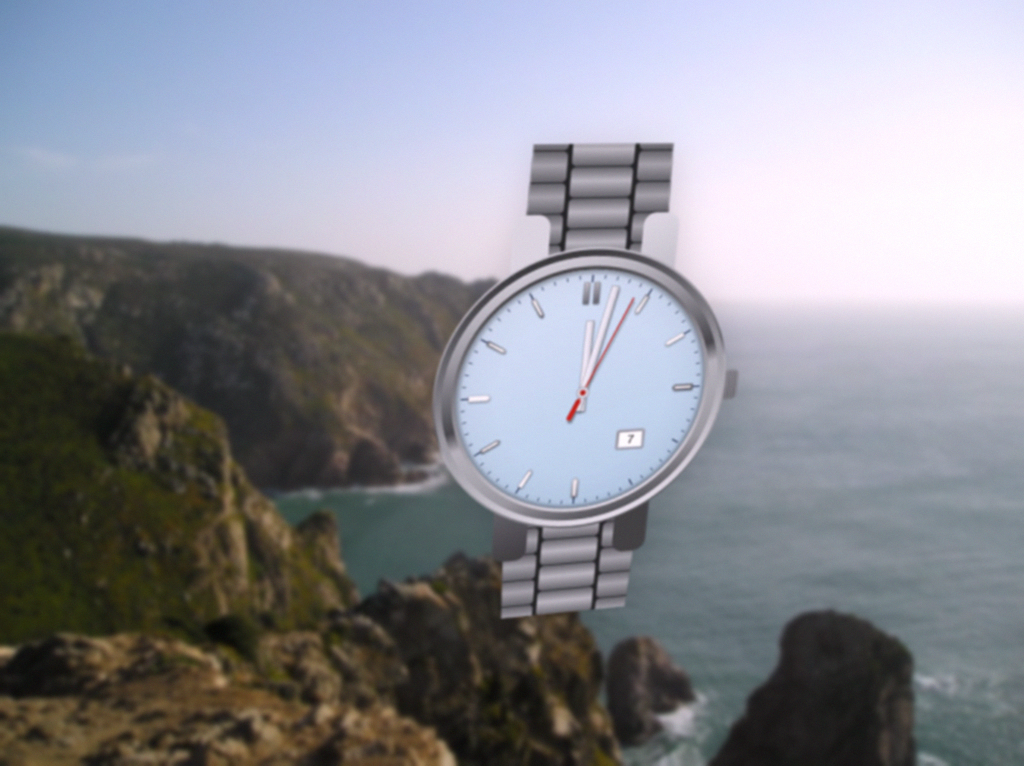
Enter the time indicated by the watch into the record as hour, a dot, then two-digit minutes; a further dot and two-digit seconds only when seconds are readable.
12.02.04
